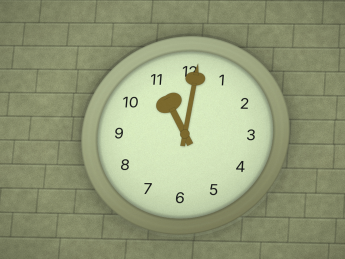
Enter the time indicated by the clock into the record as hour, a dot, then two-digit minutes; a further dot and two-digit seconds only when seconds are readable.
11.01
